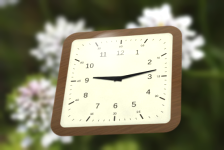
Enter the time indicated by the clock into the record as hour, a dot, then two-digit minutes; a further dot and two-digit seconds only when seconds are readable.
9.13
